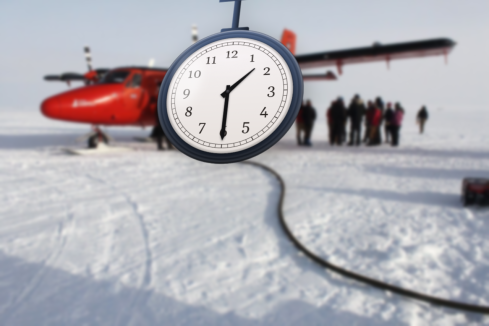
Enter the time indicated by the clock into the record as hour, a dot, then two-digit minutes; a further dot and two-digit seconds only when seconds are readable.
1.30
